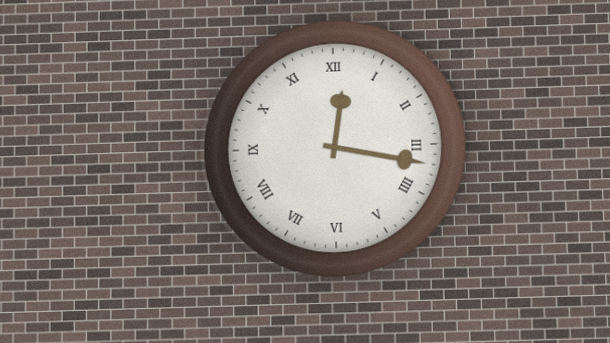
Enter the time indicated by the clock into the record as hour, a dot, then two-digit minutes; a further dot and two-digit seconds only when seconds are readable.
12.17
